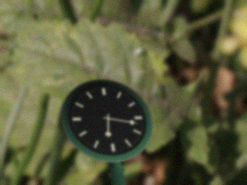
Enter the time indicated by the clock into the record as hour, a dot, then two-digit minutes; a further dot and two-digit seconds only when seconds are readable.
6.17
